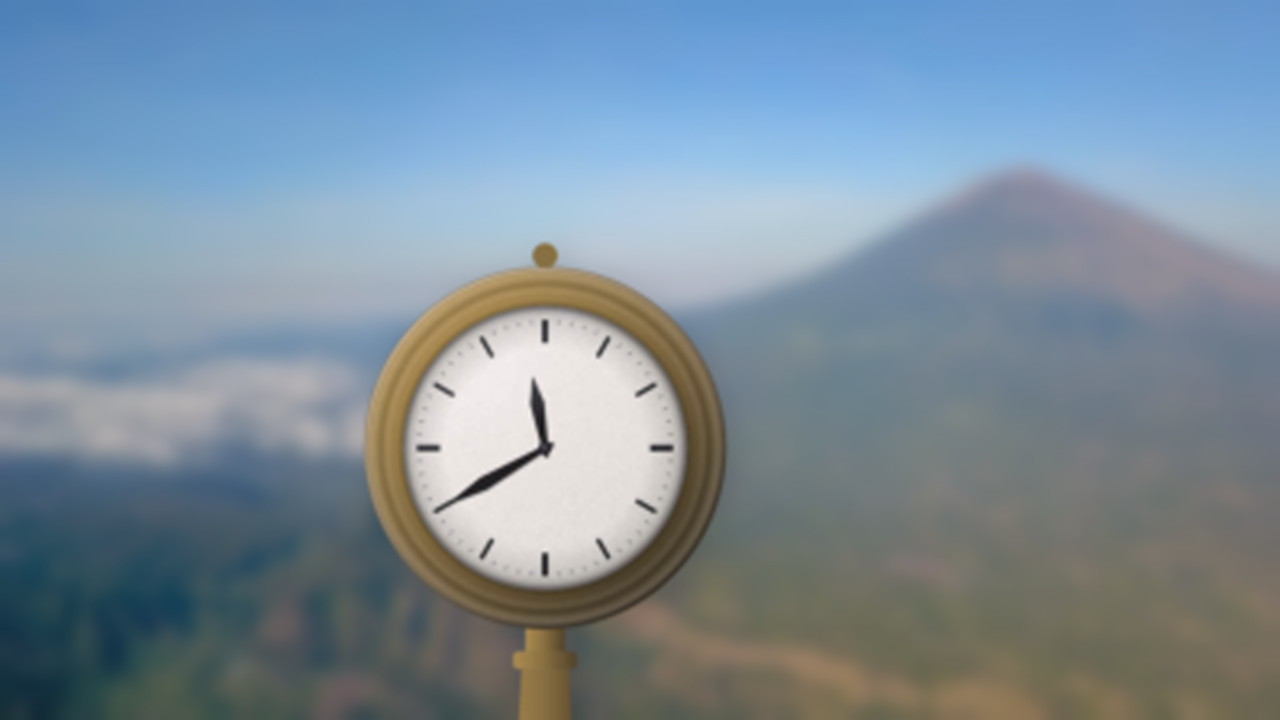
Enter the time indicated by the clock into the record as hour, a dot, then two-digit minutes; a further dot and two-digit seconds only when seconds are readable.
11.40
